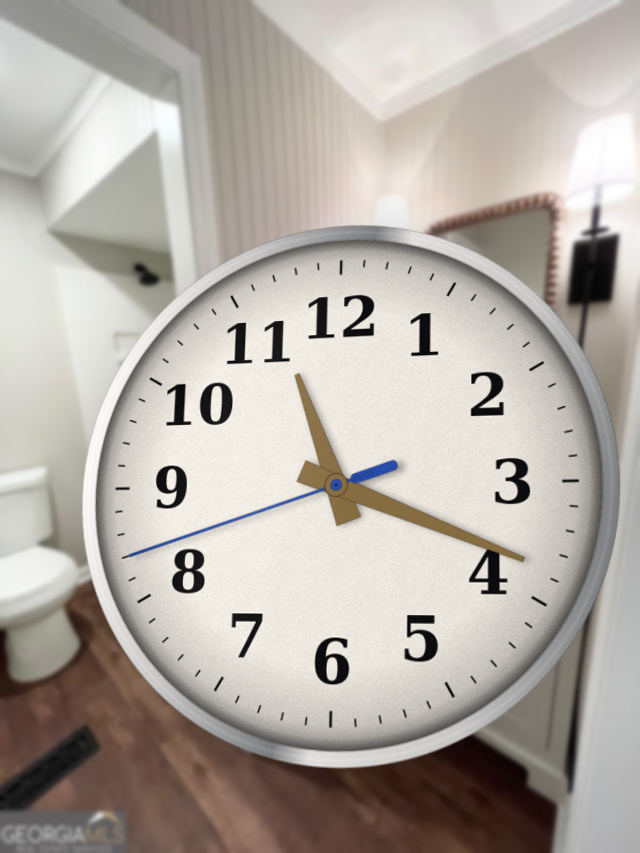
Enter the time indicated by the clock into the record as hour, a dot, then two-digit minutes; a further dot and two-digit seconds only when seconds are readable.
11.18.42
